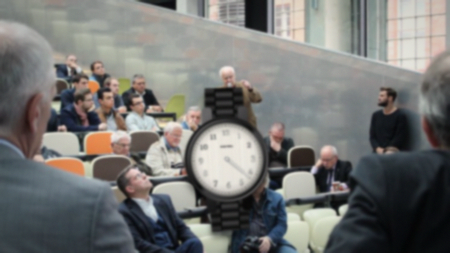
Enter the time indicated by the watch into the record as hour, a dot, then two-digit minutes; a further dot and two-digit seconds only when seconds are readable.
4.22
